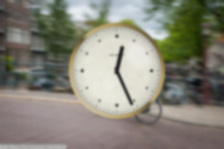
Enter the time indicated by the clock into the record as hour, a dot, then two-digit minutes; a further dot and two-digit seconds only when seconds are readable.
12.26
